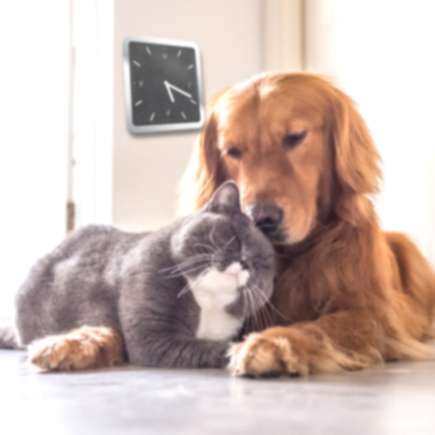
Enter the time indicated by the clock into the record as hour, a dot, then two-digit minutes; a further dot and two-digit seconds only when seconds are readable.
5.19
